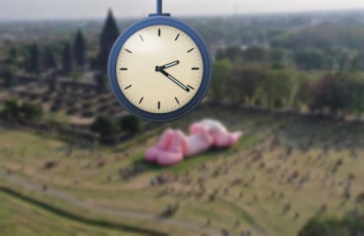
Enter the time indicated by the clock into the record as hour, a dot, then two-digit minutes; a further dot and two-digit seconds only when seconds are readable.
2.21
